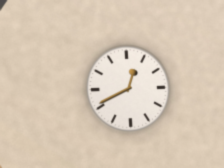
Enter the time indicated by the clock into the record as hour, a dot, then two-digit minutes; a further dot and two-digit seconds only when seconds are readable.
12.41
